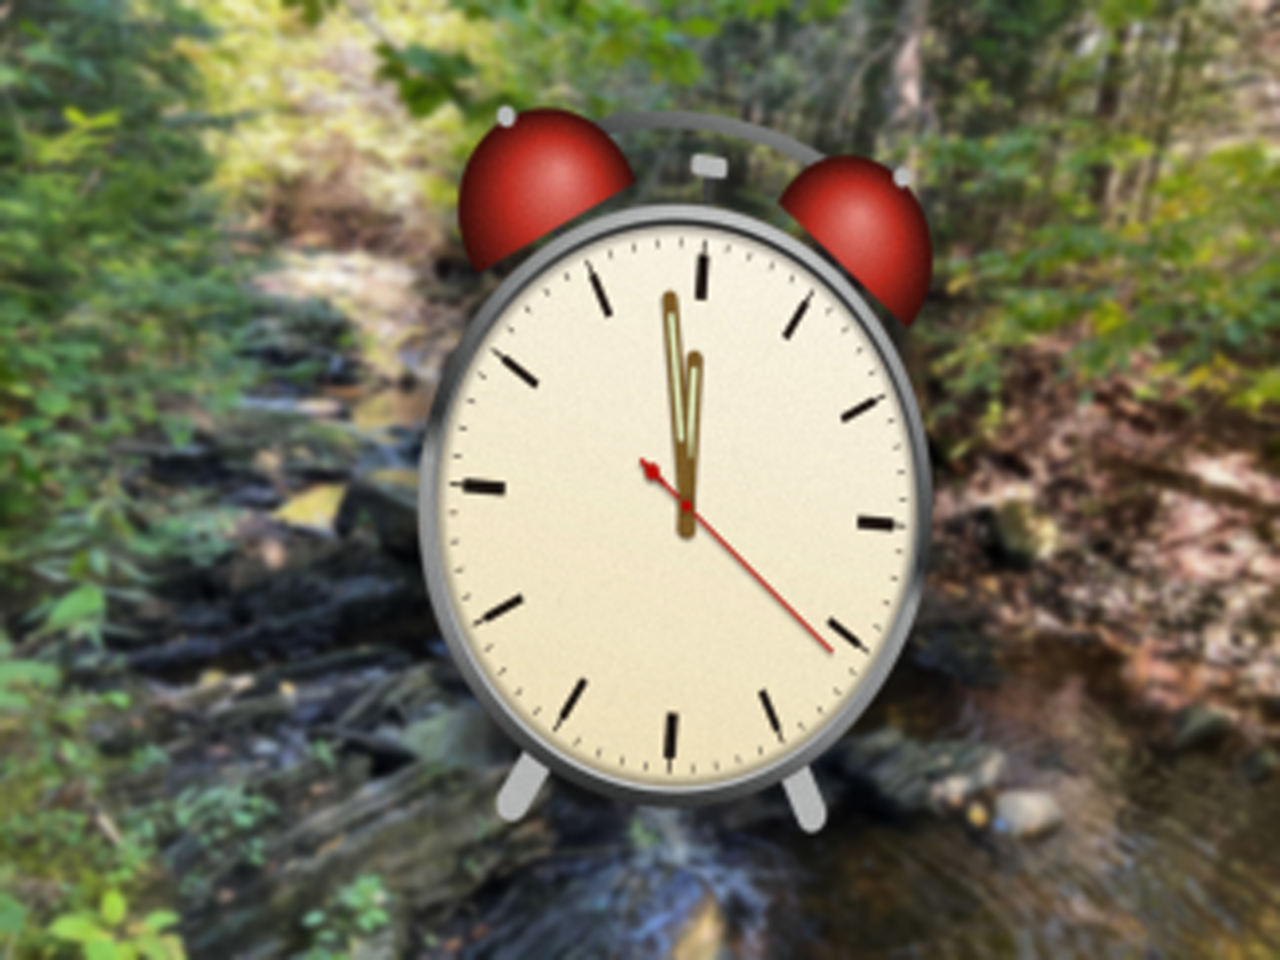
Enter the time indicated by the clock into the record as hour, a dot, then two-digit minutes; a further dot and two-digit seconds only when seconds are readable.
11.58.21
